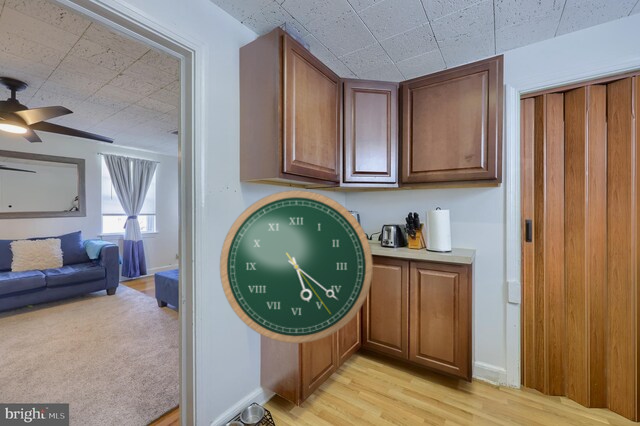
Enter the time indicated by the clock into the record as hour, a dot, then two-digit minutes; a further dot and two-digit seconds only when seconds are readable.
5.21.24
